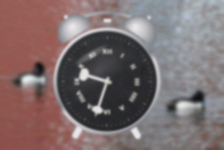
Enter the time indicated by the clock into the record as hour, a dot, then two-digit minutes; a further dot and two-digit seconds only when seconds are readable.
9.33
